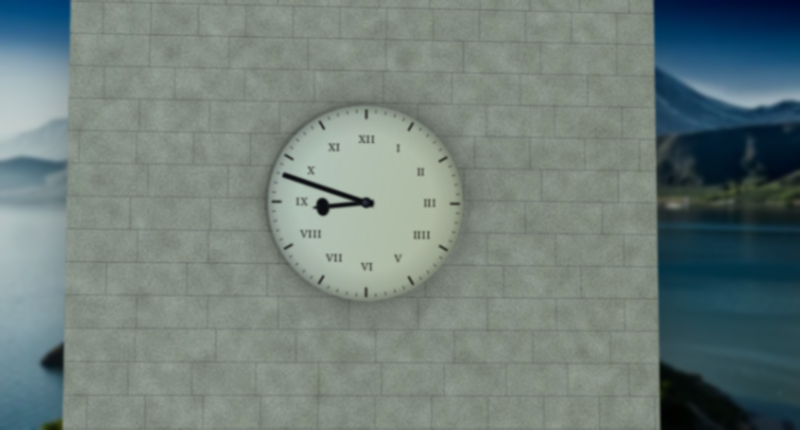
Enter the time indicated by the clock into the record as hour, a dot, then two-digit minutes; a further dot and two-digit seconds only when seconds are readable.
8.48
